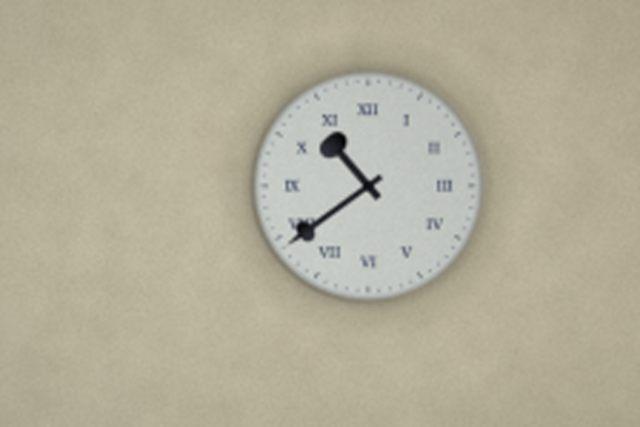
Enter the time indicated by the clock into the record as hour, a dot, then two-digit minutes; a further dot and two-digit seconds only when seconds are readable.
10.39
